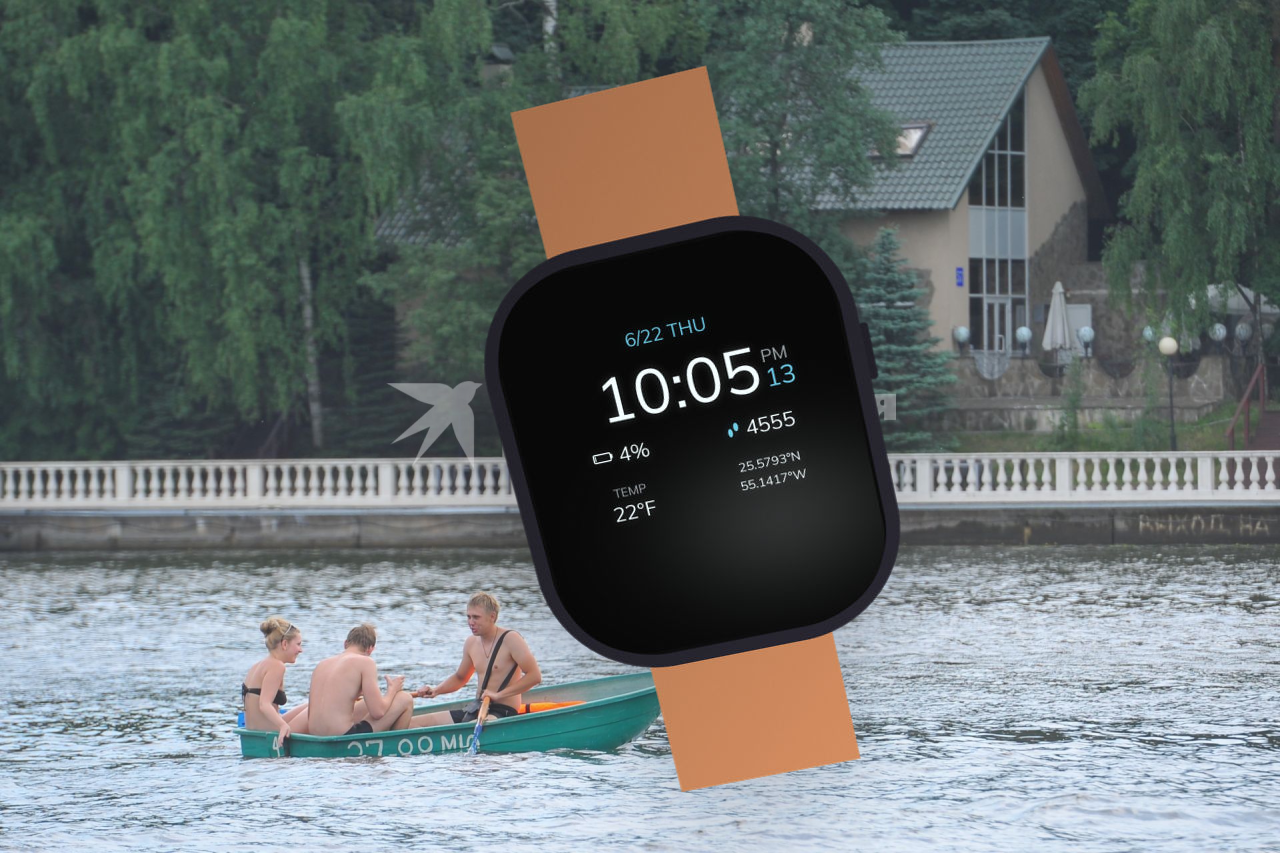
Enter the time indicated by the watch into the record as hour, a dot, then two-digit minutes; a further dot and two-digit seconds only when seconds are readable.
10.05.13
